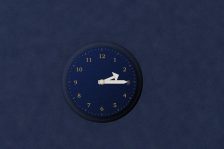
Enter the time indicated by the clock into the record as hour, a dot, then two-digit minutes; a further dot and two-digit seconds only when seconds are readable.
2.15
